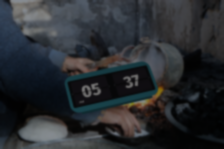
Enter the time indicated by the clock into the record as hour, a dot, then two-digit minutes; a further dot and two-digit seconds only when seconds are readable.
5.37
